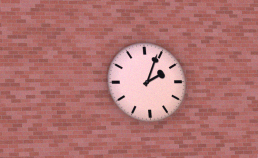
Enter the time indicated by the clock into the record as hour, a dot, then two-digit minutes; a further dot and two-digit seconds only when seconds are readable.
2.04
